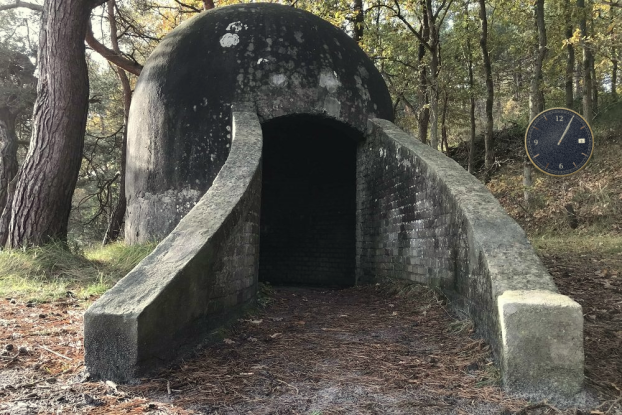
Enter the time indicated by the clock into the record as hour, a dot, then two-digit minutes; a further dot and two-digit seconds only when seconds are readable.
1.05
